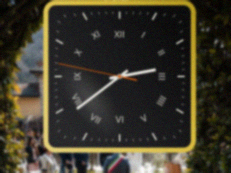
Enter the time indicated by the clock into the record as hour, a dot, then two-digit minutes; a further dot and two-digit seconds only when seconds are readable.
2.38.47
